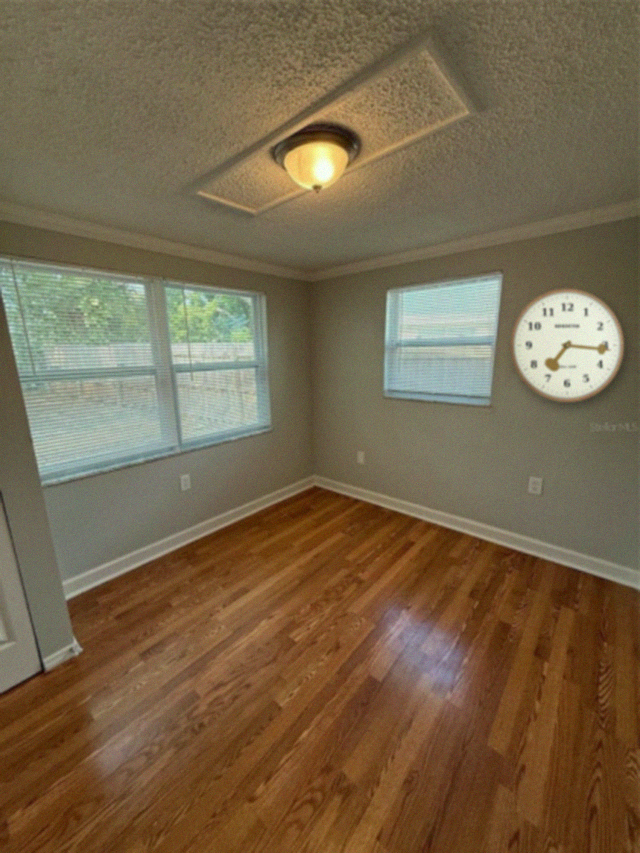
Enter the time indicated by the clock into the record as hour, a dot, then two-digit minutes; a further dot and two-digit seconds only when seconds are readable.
7.16
